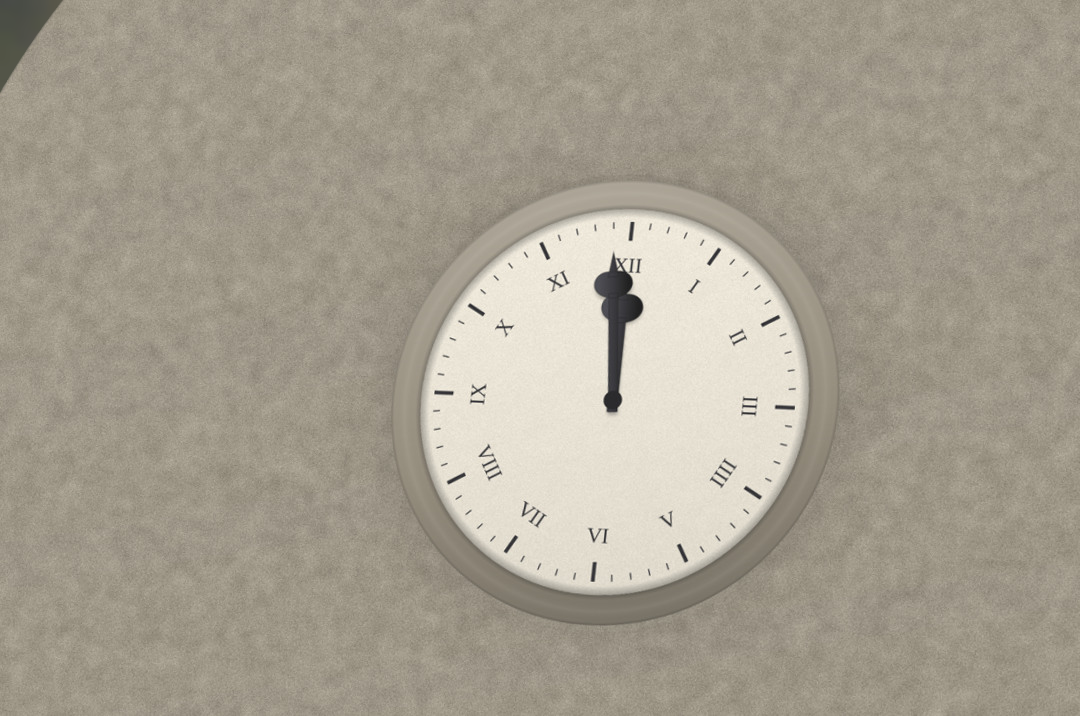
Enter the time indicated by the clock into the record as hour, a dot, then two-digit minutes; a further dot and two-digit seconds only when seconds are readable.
11.59
